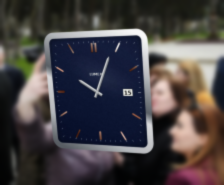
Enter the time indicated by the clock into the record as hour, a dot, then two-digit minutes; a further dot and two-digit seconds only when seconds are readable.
10.04
